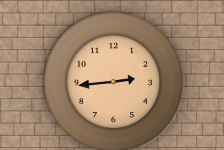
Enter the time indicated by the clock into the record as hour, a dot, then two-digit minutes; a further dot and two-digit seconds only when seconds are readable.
2.44
